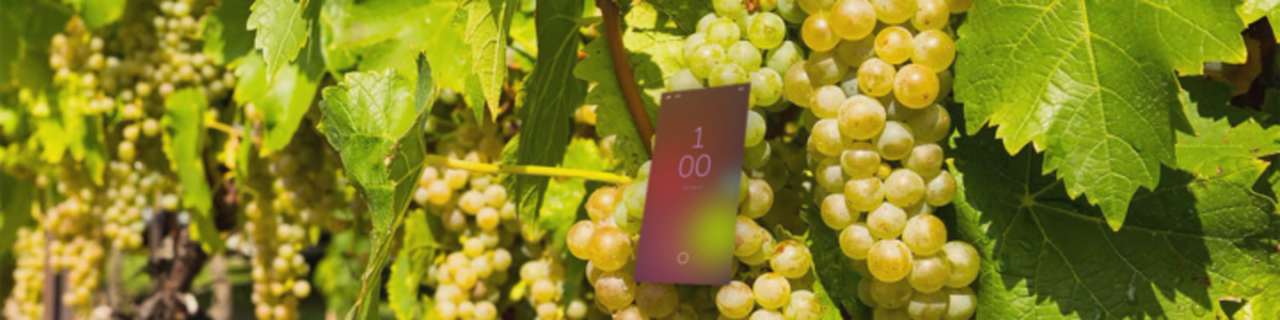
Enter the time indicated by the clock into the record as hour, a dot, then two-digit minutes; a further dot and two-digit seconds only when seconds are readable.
1.00
